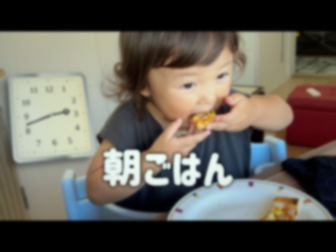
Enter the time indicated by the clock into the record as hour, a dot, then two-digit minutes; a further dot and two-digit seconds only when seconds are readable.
2.42
